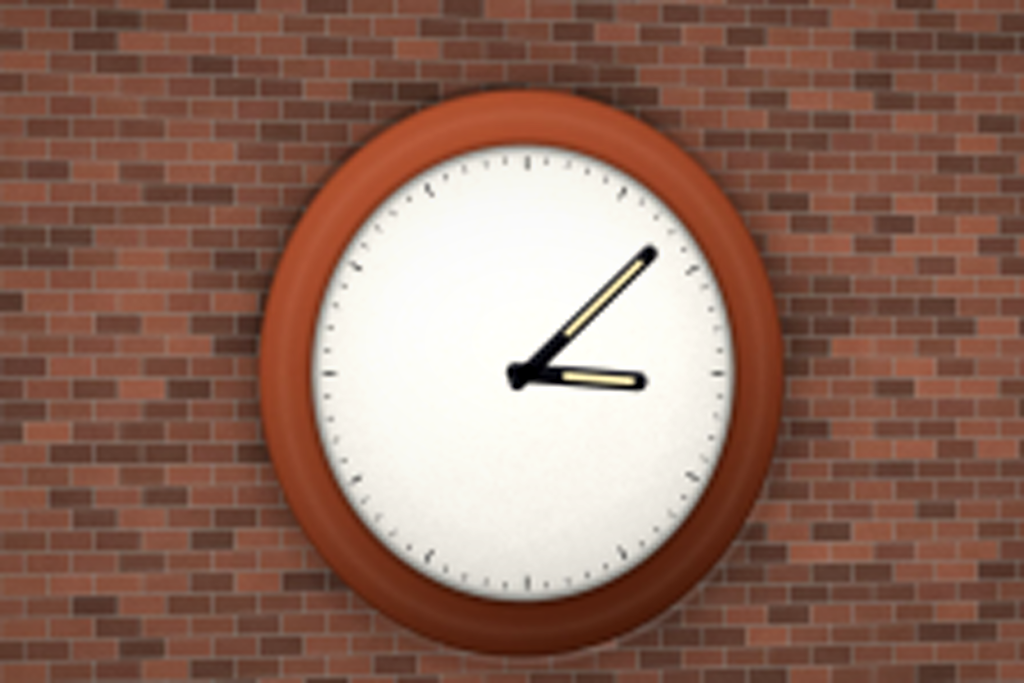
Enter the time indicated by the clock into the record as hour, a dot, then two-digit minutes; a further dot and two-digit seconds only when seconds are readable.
3.08
